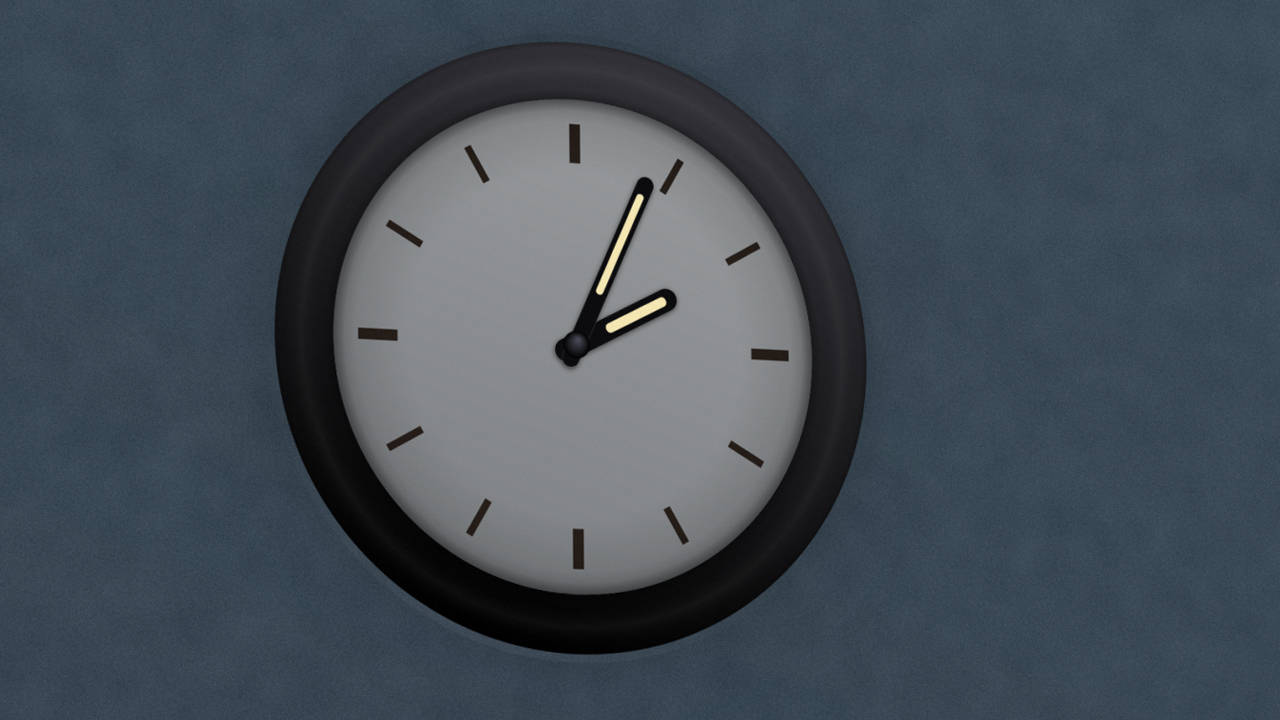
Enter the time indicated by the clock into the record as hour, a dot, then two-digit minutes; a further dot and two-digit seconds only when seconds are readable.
2.04
